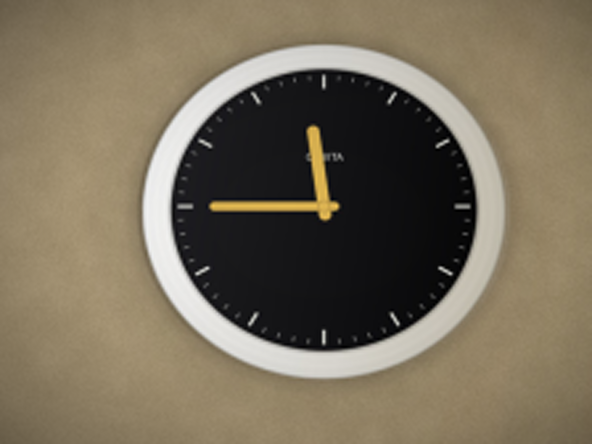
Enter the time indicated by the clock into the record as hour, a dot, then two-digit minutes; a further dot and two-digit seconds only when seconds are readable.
11.45
